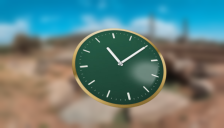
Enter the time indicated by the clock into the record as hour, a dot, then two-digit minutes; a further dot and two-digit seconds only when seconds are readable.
11.10
